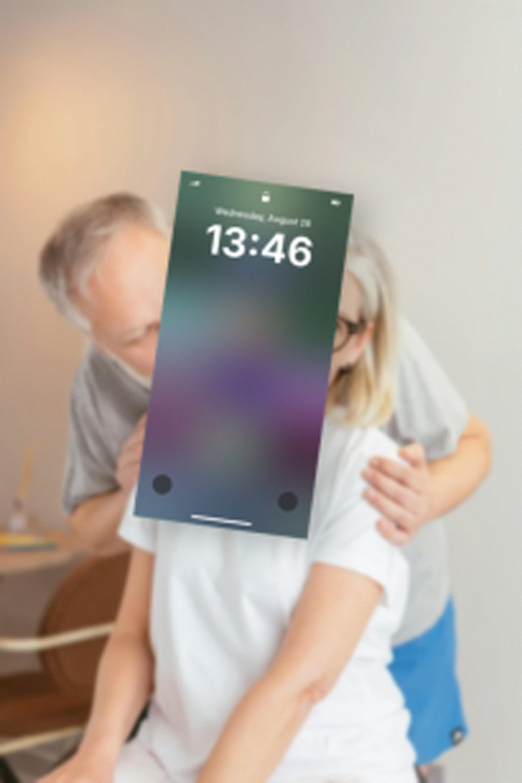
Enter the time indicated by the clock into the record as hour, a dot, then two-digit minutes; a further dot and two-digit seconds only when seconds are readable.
13.46
